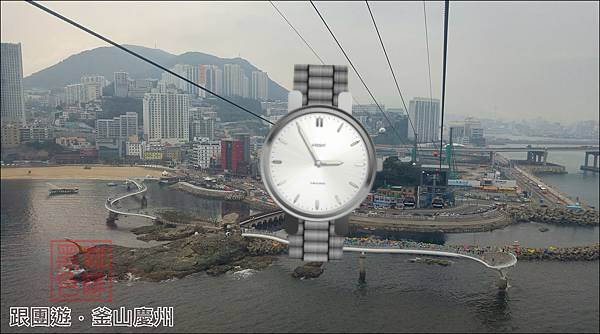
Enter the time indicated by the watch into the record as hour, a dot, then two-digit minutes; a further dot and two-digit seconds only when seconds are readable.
2.55
